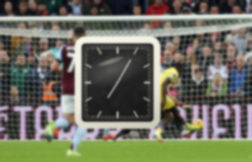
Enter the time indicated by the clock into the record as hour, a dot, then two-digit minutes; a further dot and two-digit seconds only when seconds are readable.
7.05
